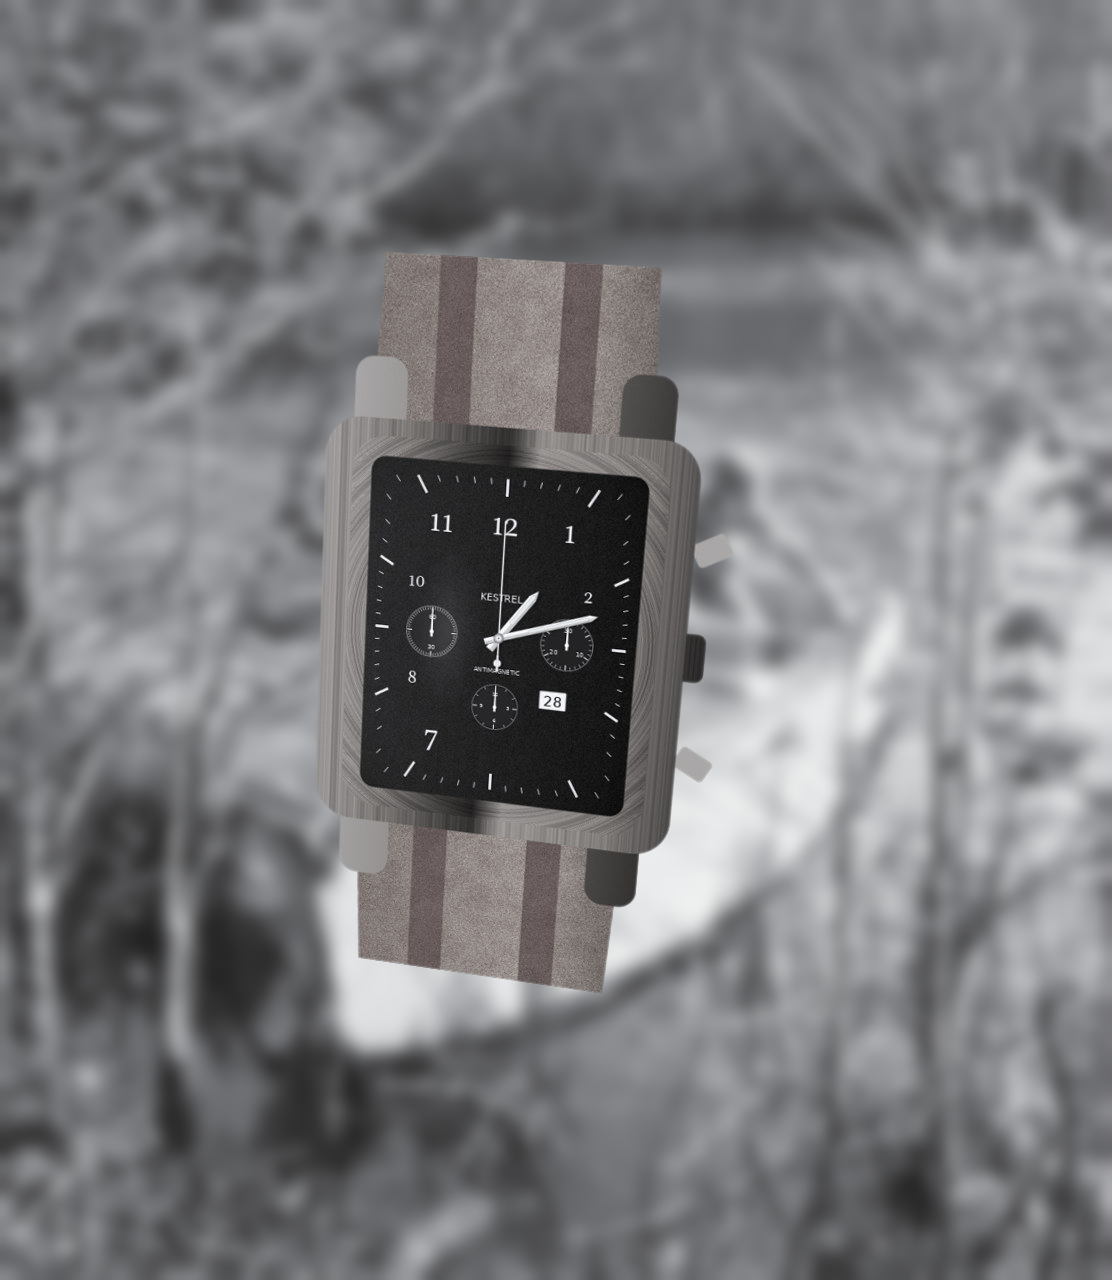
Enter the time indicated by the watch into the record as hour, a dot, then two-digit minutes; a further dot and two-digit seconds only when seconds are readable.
1.12
